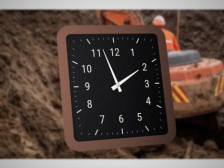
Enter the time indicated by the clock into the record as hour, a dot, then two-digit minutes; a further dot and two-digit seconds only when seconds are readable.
1.57
